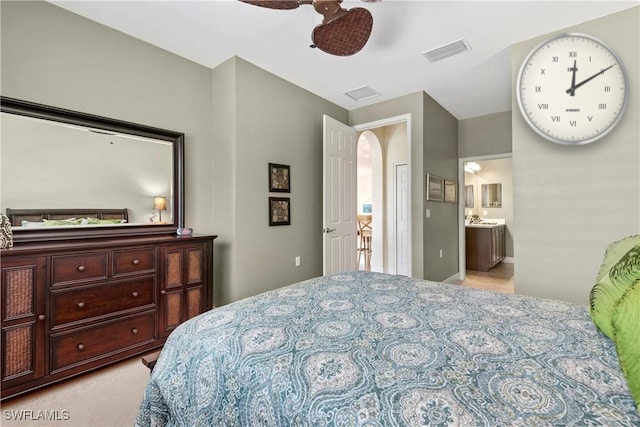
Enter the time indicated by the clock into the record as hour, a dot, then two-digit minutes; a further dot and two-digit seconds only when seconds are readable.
12.10
